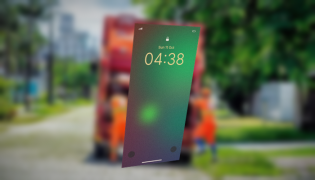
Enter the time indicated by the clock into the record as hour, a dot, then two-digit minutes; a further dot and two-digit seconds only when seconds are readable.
4.38
